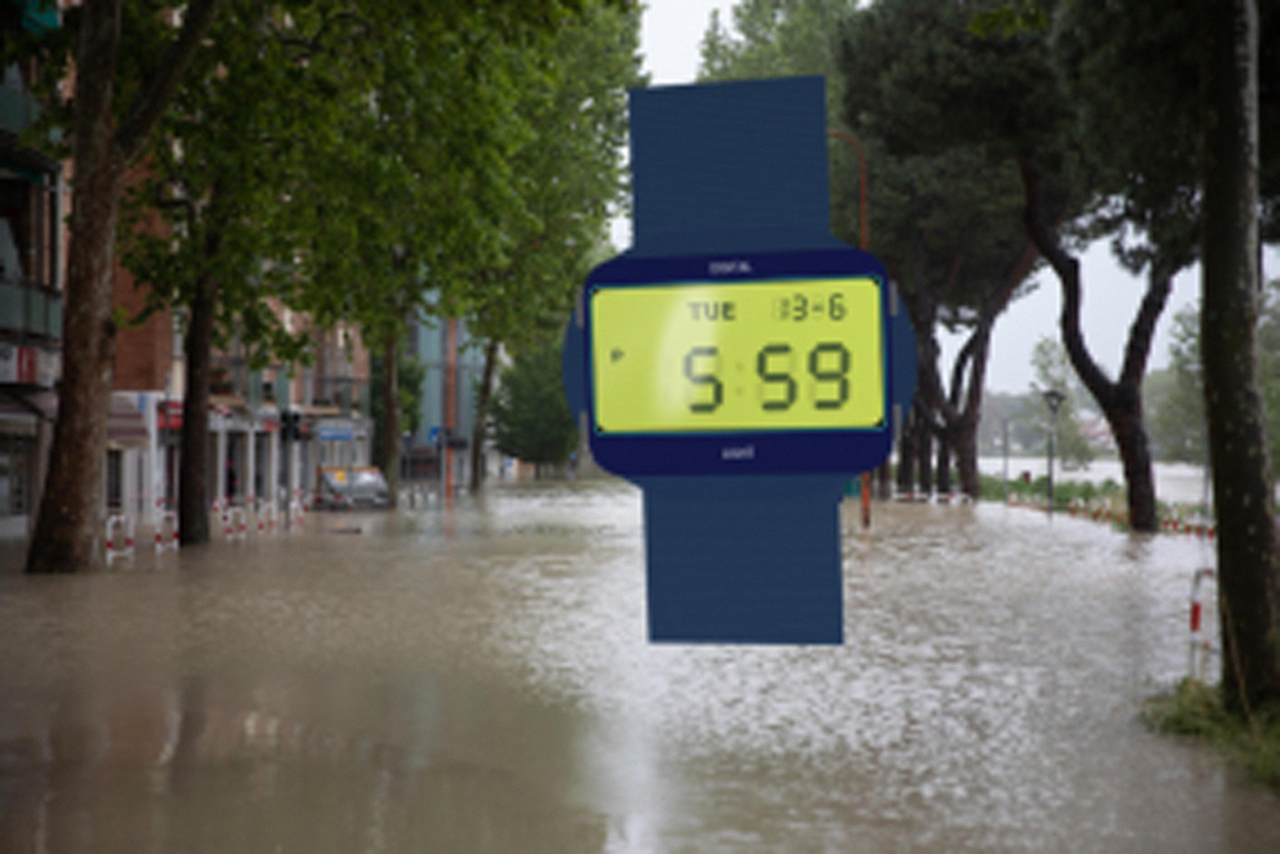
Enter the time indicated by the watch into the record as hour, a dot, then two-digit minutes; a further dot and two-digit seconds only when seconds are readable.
5.59
